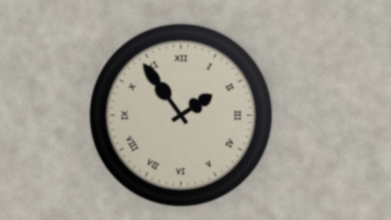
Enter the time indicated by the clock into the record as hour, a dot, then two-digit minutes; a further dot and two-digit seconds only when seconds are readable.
1.54
